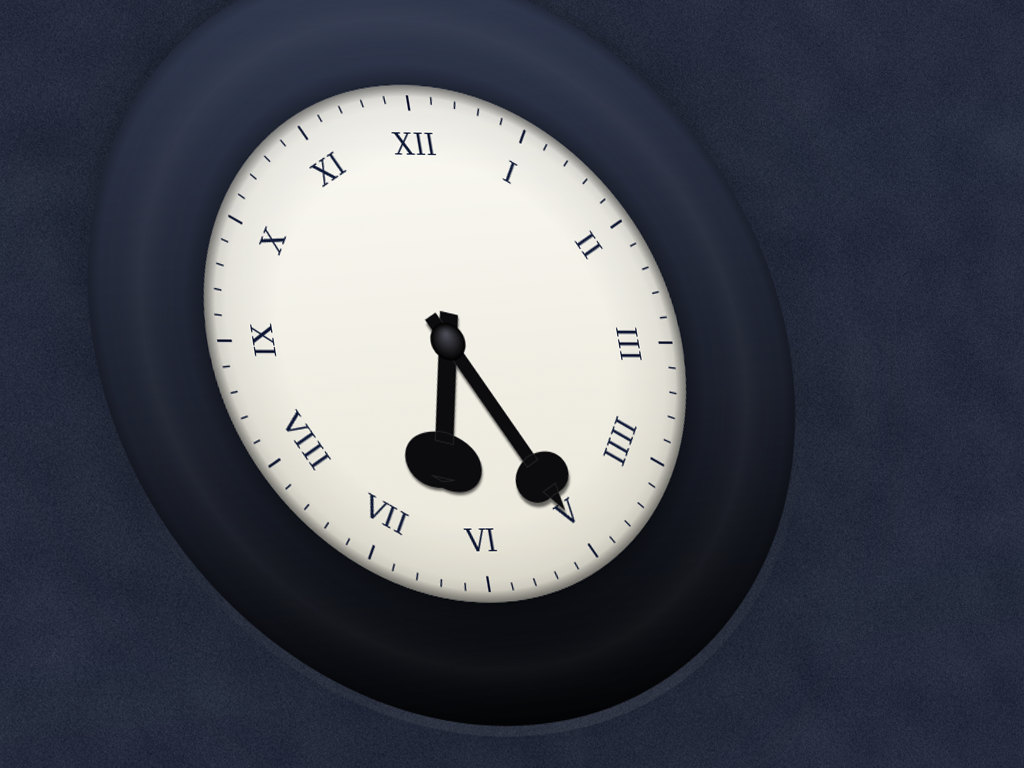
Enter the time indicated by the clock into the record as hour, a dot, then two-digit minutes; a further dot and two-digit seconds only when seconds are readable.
6.25
